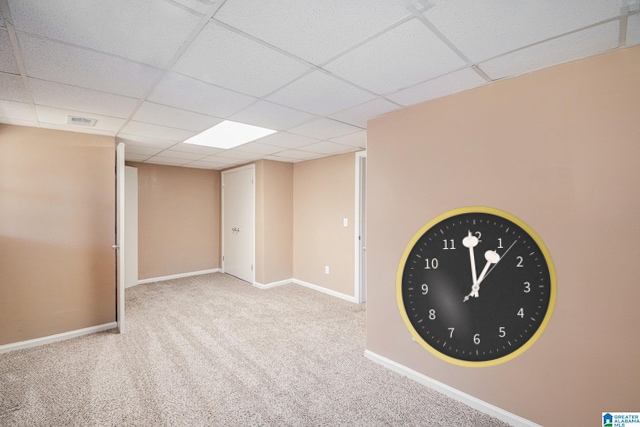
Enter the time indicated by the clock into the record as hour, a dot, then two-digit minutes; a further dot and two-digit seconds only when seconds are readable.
12.59.07
